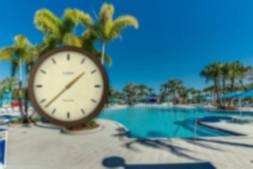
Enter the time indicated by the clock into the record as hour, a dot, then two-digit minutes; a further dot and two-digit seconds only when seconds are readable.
1.38
